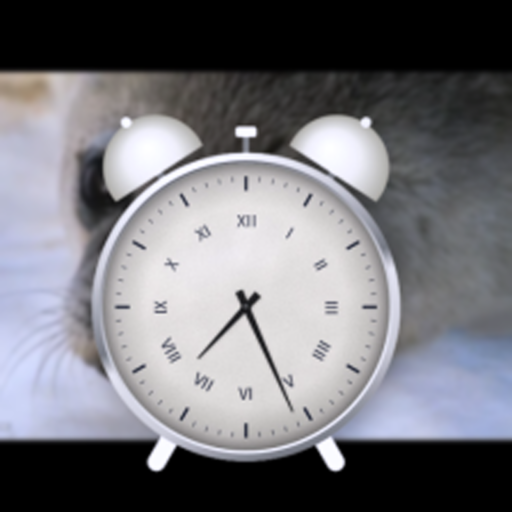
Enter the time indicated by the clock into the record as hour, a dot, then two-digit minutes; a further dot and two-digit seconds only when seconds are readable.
7.26
